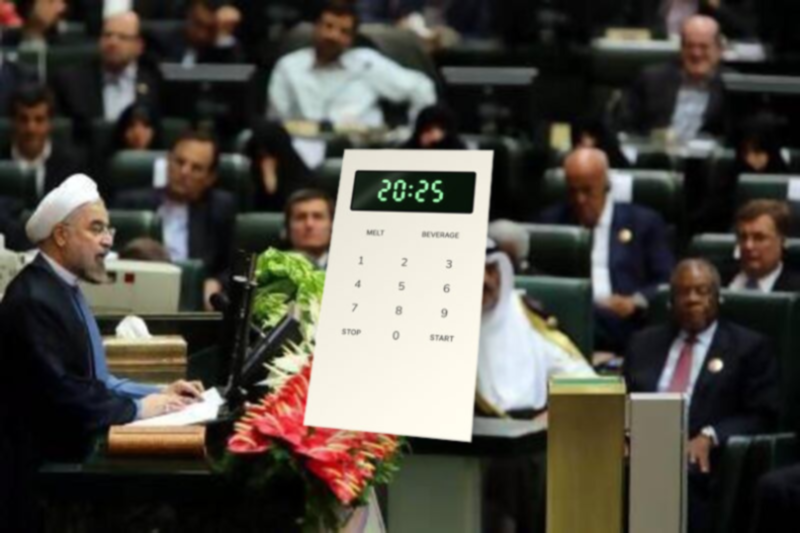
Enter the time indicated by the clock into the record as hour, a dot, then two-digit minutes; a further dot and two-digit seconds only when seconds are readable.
20.25
